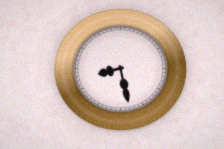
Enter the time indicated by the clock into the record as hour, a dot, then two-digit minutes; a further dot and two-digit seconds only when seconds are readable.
8.28
